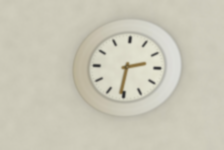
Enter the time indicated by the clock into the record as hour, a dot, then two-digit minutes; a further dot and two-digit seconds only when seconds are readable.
2.31
